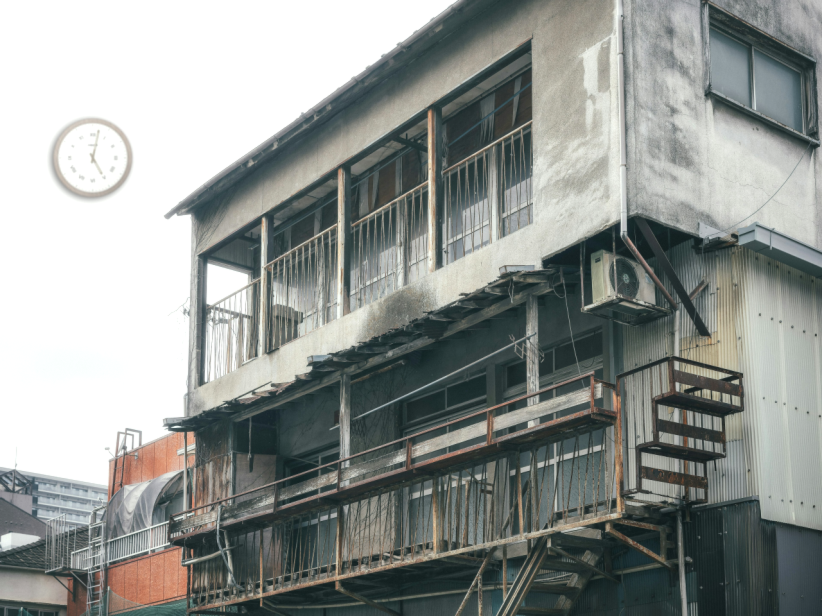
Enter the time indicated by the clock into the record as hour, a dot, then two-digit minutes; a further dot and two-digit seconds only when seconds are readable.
5.02
